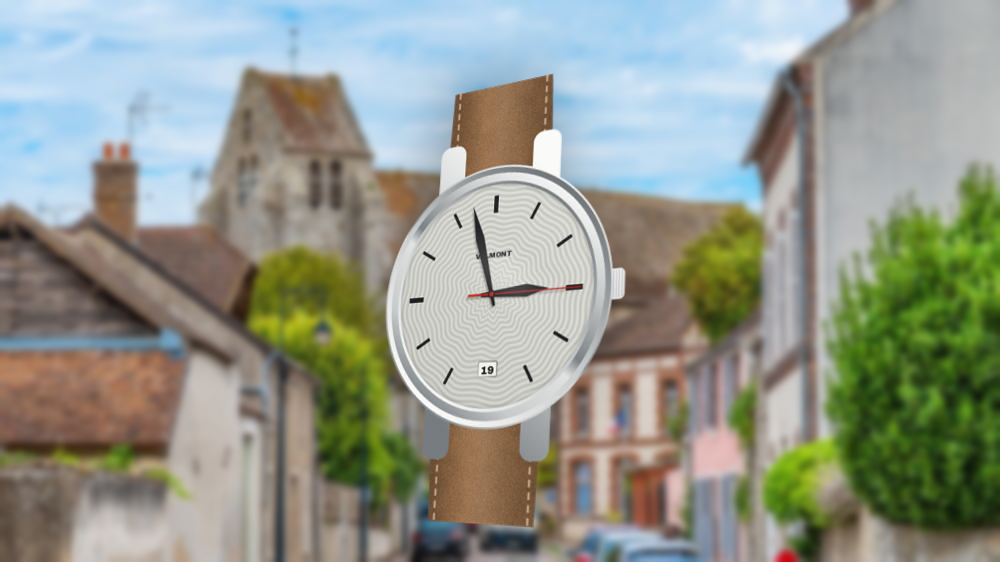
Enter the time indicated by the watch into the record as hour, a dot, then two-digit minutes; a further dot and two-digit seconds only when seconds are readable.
2.57.15
